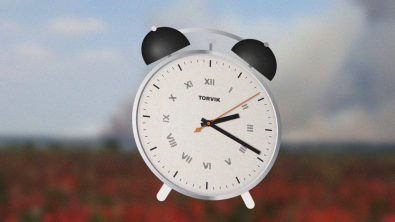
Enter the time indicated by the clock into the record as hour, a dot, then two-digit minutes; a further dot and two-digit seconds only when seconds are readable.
2.19.09
